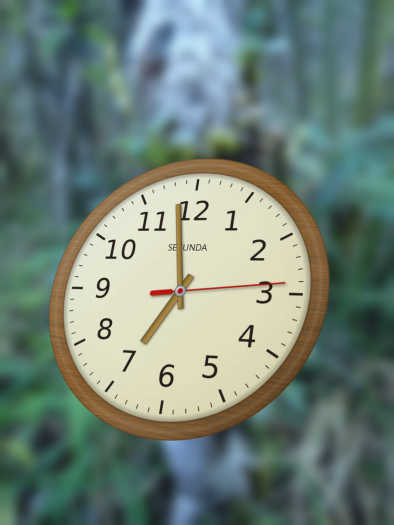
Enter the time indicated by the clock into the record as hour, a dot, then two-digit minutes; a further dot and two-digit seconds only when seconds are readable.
6.58.14
